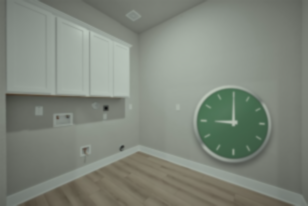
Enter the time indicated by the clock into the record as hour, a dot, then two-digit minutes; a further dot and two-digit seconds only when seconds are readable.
9.00
